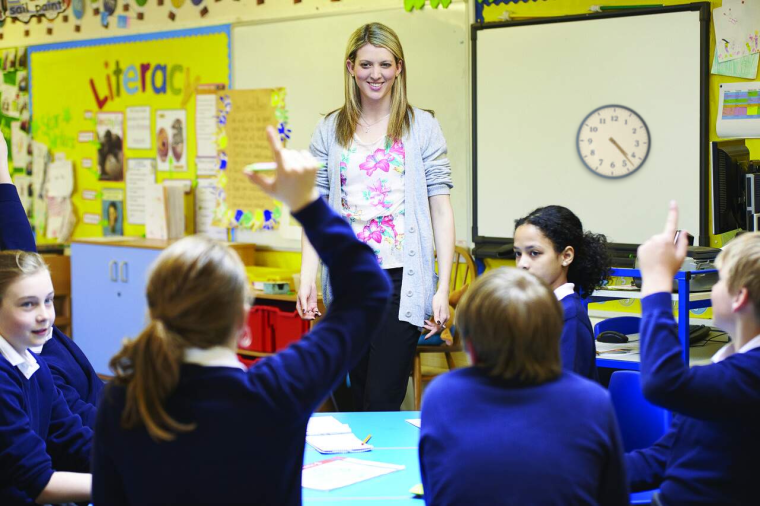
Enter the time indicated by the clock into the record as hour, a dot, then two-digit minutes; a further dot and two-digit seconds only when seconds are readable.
4.23
